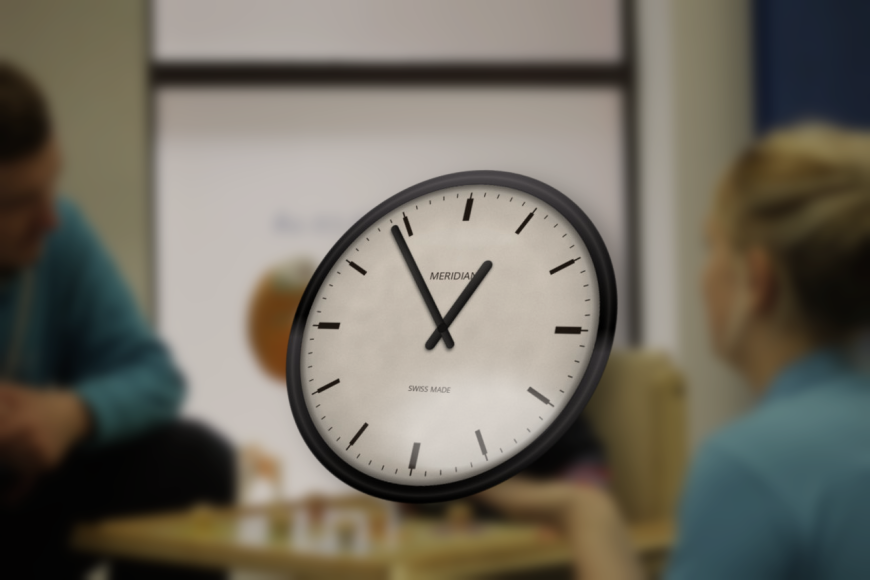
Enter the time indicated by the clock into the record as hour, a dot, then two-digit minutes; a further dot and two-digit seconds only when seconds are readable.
12.54
